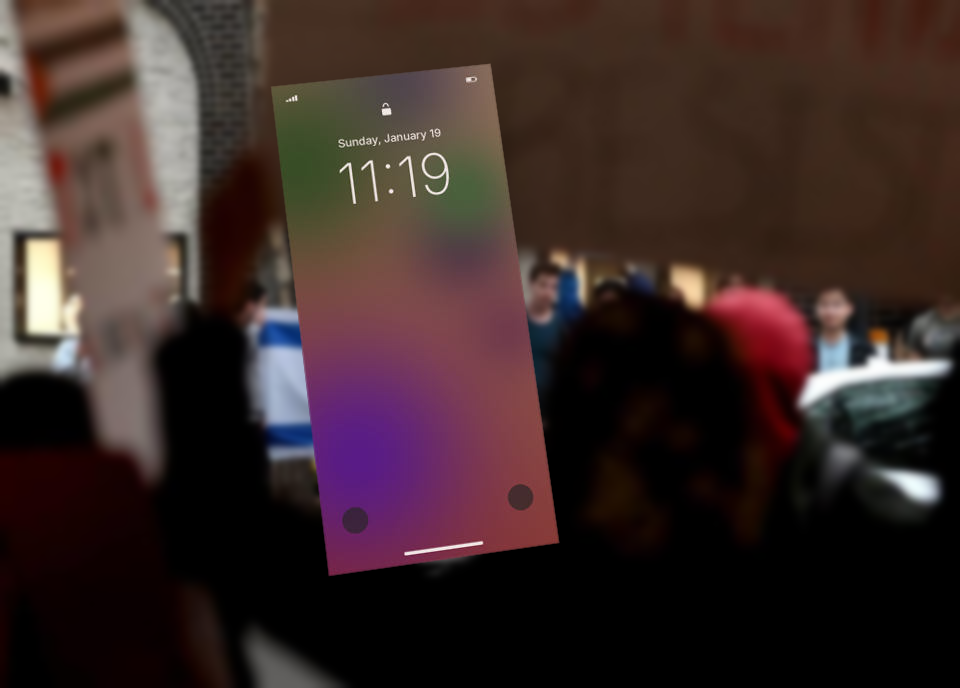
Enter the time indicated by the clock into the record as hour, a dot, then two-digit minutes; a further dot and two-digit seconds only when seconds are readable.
11.19
